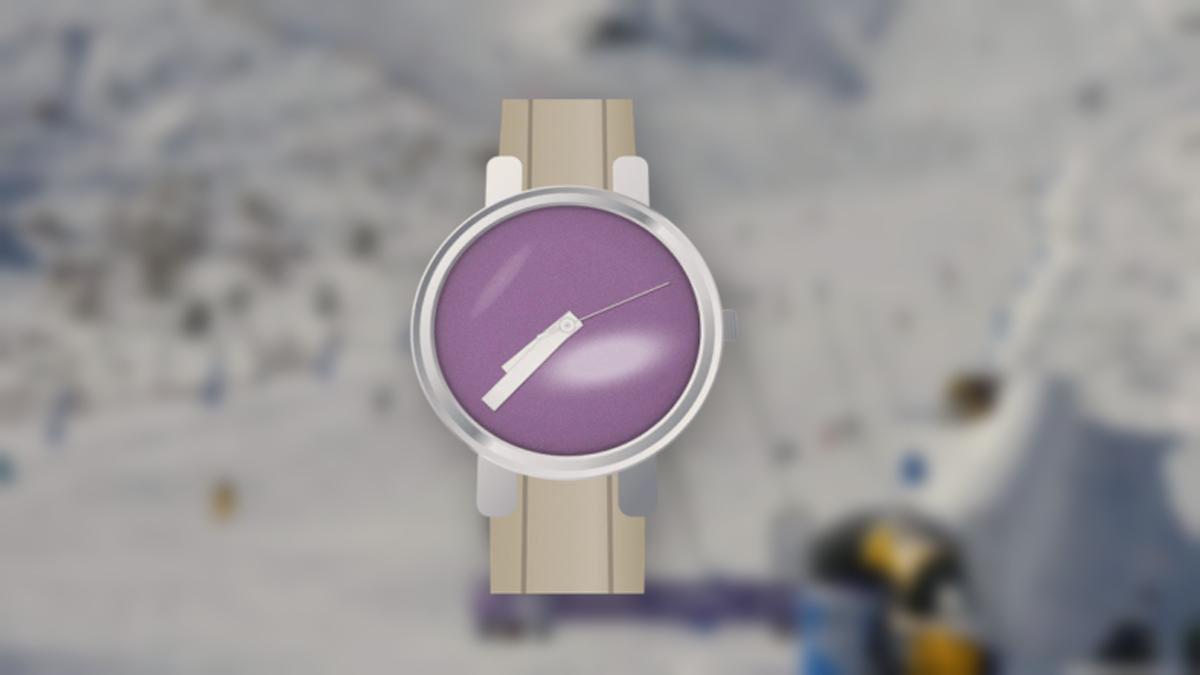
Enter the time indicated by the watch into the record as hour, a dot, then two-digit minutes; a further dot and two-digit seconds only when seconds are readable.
7.37.11
